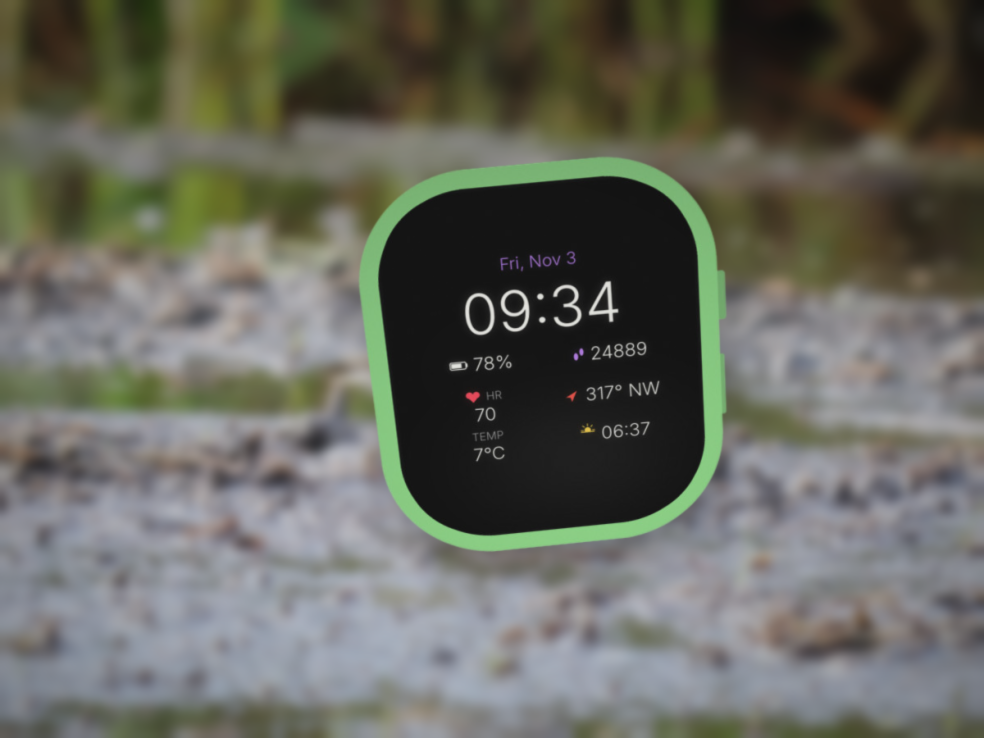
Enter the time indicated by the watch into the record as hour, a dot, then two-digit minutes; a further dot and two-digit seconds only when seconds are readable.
9.34
